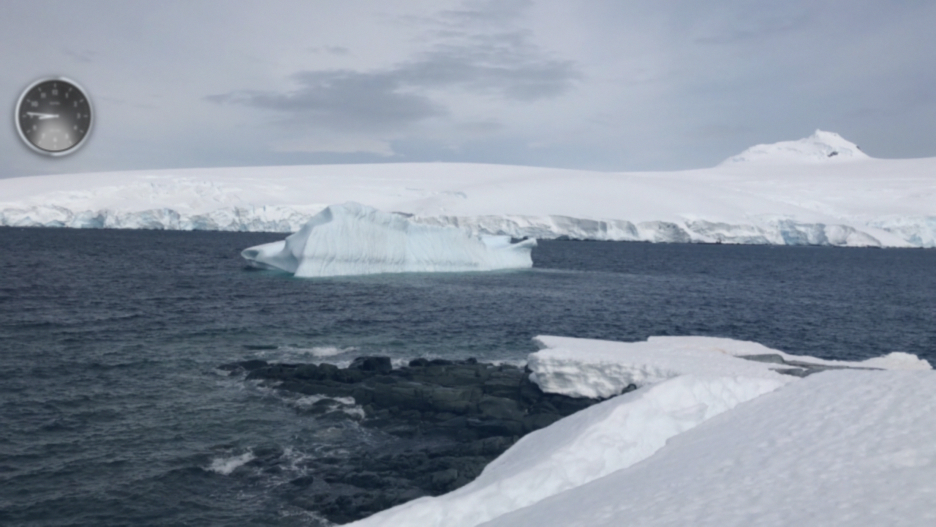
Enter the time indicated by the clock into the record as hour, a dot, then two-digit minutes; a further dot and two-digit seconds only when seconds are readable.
8.46
